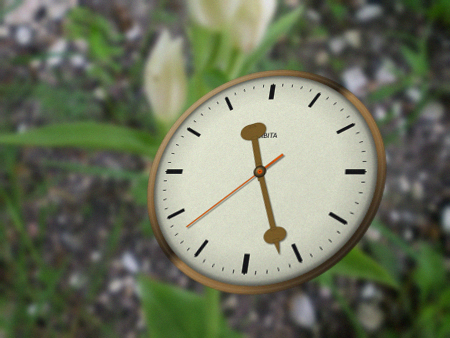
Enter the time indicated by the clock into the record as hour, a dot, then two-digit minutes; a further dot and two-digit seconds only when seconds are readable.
11.26.38
